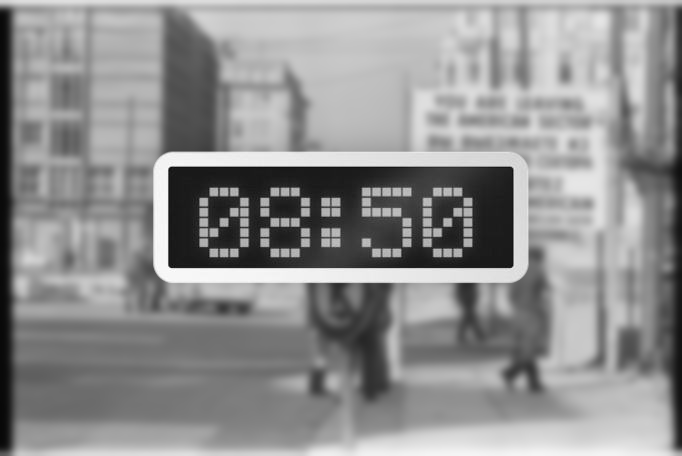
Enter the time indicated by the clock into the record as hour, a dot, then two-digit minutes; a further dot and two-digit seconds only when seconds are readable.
8.50
